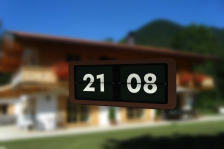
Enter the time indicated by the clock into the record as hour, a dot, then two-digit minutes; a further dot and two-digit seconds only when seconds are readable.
21.08
